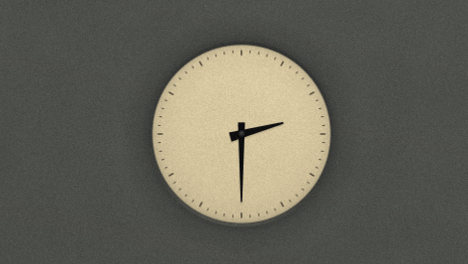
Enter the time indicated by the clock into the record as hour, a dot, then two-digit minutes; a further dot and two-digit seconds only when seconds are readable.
2.30
